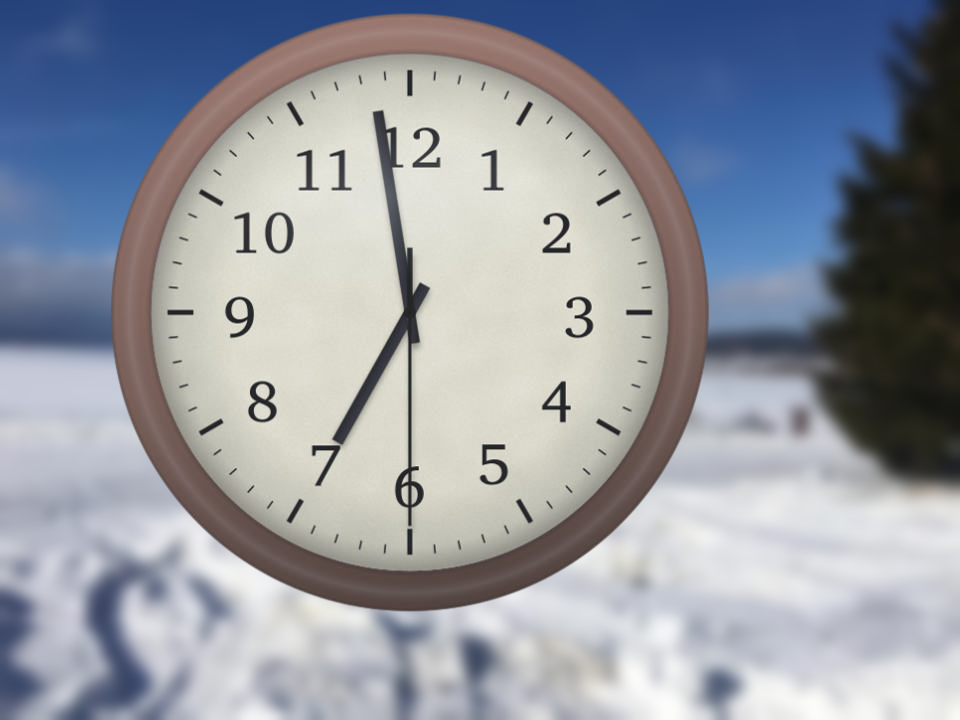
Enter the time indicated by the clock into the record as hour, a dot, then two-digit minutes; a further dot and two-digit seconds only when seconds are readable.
6.58.30
